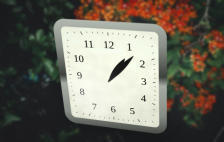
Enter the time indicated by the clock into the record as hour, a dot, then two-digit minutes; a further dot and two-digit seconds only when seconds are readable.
1.07
